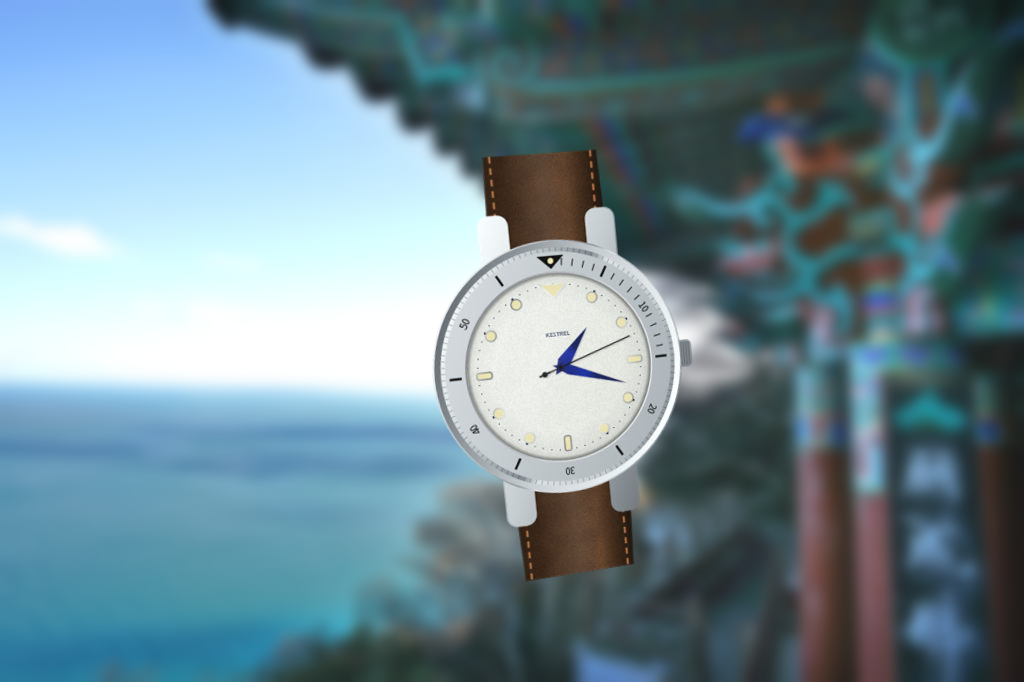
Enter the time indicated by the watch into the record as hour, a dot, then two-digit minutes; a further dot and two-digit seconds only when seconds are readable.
1.18.12
